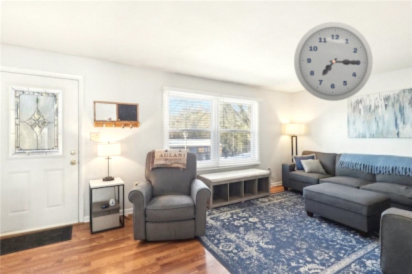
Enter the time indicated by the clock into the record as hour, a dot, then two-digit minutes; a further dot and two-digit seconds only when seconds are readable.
7.15
